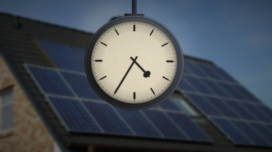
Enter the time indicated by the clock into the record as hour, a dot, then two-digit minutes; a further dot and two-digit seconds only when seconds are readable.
4.35
